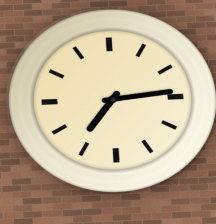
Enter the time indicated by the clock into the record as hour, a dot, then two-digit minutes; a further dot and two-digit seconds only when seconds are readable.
7.14
